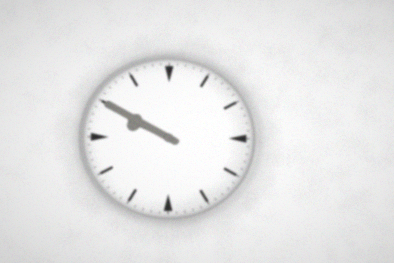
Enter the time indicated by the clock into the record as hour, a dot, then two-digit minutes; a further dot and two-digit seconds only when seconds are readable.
9.50
